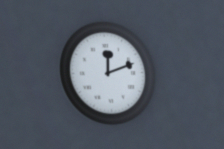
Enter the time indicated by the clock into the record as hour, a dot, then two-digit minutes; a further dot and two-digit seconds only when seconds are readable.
12.12
